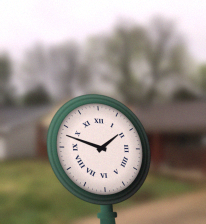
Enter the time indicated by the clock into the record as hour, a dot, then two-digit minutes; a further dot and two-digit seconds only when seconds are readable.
1.48
